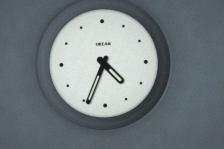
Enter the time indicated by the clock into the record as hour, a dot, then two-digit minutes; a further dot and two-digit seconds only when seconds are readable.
4.34
